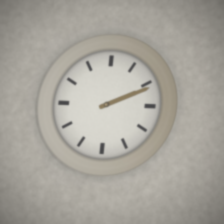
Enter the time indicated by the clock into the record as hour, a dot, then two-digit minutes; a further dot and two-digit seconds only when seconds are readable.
2.11
